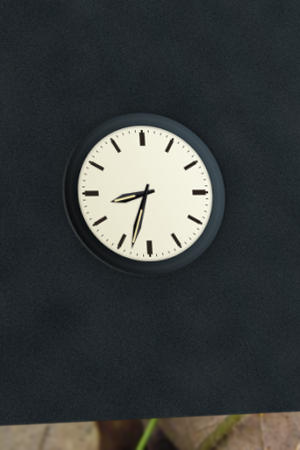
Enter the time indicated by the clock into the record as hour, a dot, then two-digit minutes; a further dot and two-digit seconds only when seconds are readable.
8.33
